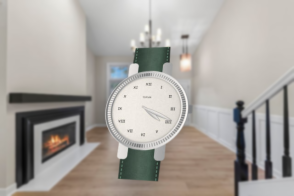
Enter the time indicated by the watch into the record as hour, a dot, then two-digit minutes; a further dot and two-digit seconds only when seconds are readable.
4.19
